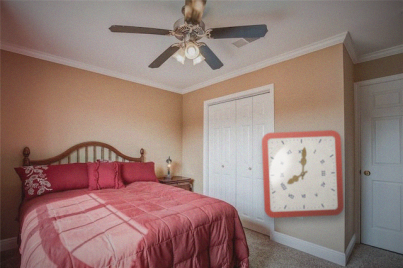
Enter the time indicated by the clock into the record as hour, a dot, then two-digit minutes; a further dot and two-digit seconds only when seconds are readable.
8.01
